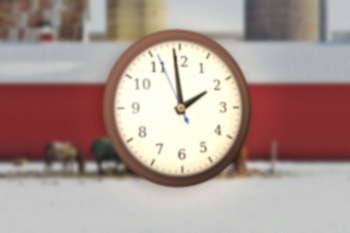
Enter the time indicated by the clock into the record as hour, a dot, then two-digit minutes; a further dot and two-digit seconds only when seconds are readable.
1.58.56
